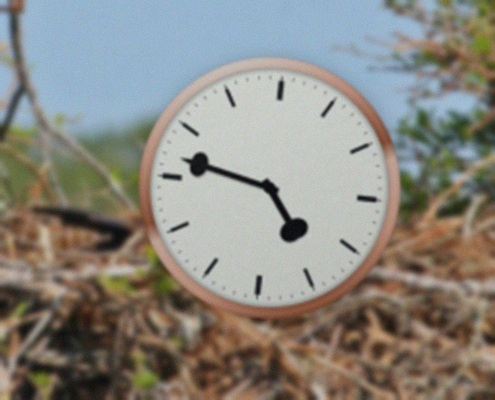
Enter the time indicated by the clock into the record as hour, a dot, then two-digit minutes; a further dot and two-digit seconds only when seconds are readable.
4.47
